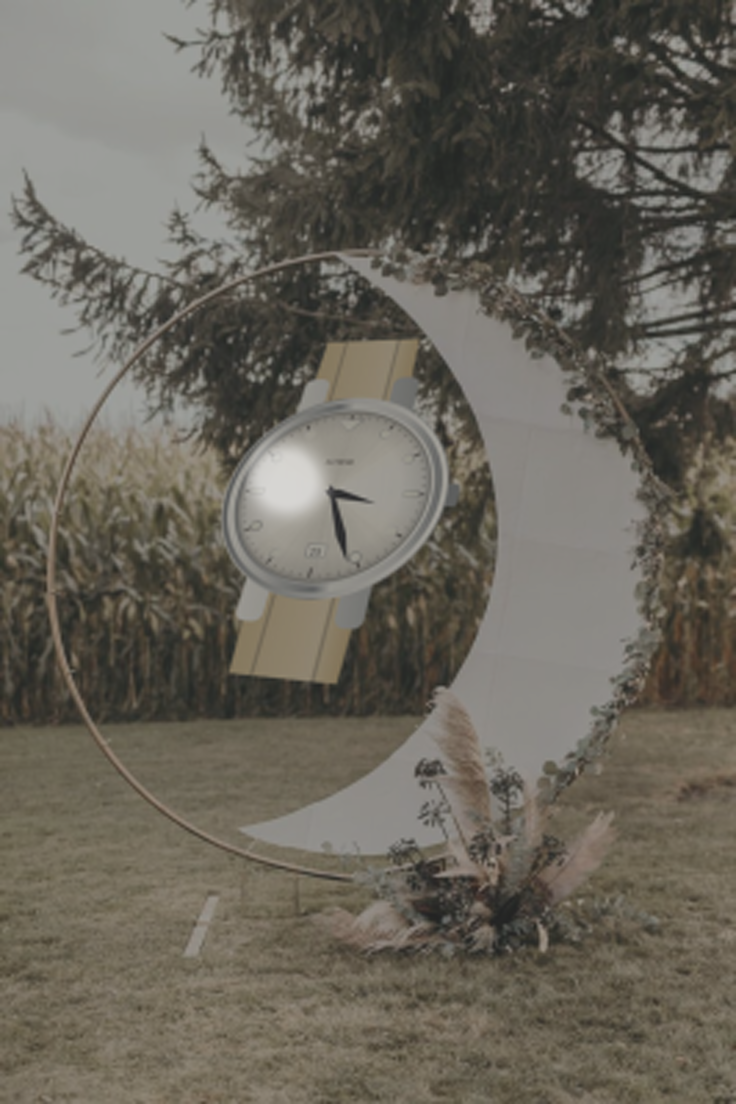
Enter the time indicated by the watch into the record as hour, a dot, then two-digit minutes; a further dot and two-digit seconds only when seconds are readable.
3.26
